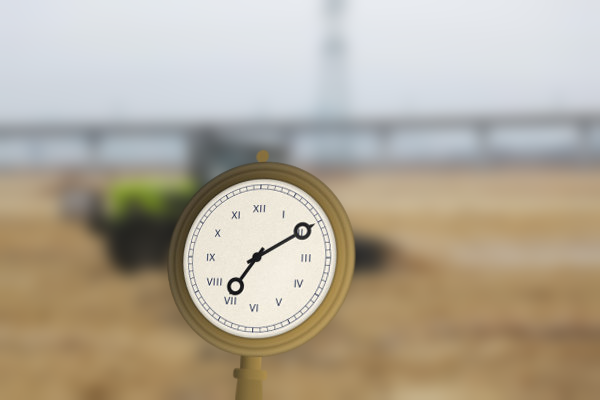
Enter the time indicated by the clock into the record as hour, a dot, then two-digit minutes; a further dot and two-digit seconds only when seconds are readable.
7.10
